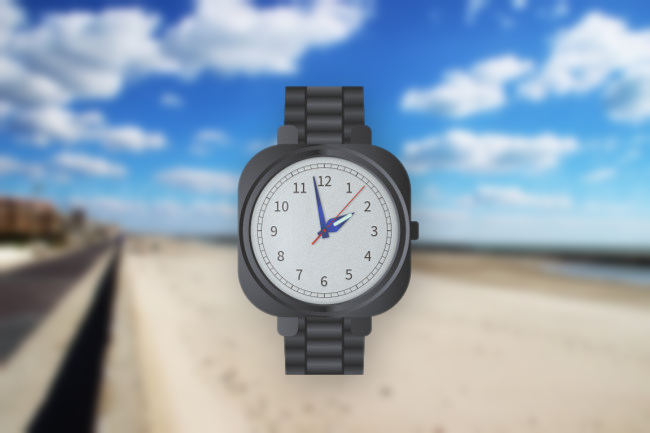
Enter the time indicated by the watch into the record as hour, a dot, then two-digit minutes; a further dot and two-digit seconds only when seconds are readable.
1.58.07
